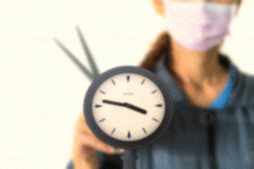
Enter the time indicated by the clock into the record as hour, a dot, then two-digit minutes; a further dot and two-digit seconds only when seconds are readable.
3.47
